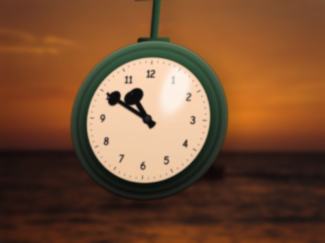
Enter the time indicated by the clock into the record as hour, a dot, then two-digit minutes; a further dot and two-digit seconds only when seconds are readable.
10.50
